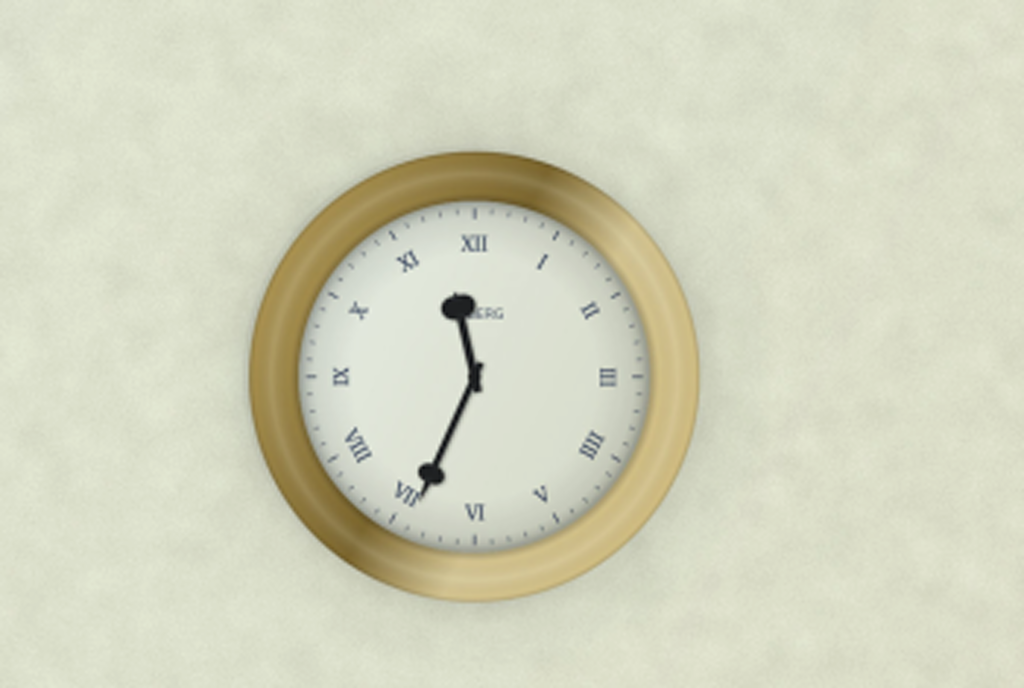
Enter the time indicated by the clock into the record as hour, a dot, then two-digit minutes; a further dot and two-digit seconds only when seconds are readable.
11.34
